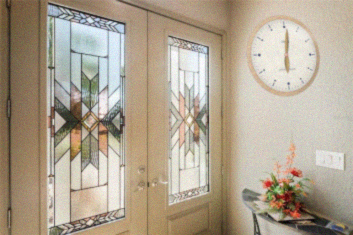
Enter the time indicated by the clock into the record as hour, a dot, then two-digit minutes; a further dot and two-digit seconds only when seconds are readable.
6.01
